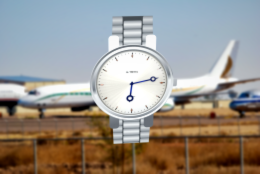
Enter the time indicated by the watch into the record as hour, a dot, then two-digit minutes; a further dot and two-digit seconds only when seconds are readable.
6.13
